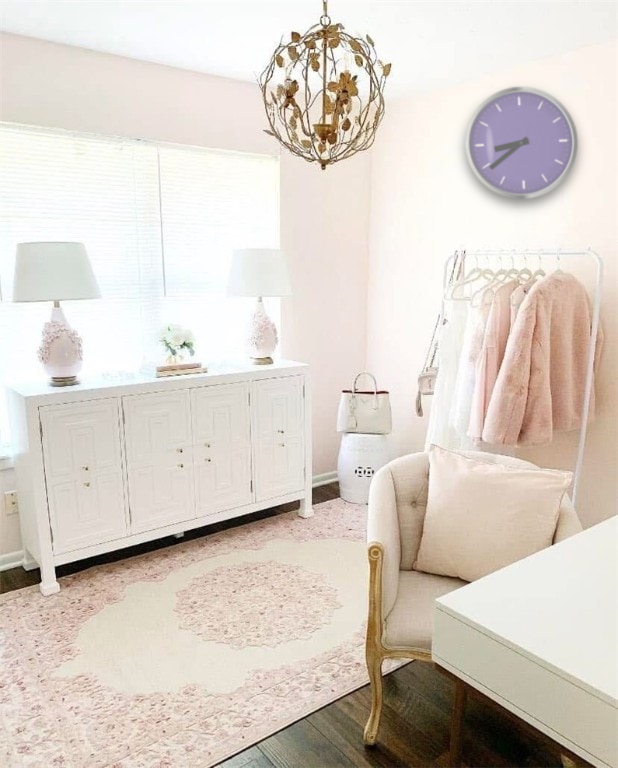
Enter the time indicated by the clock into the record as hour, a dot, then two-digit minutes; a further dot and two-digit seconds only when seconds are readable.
8.39
